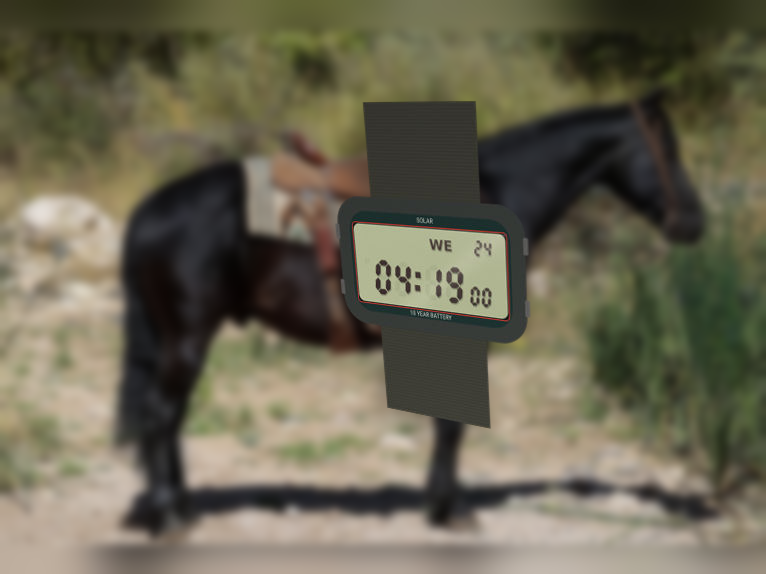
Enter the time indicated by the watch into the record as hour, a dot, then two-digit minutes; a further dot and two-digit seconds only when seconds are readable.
4.19.00
